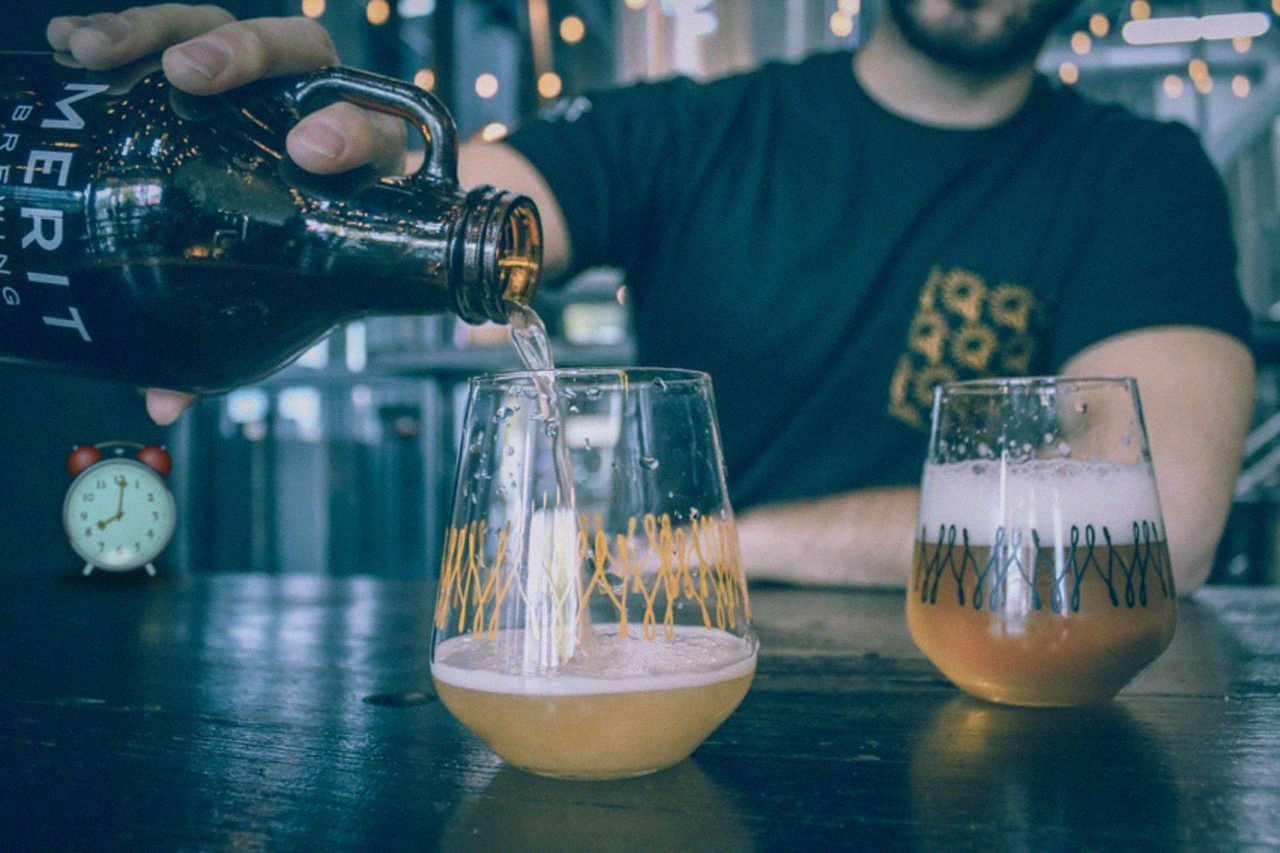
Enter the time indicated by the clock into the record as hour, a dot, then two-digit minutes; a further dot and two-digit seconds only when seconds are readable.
8.01
